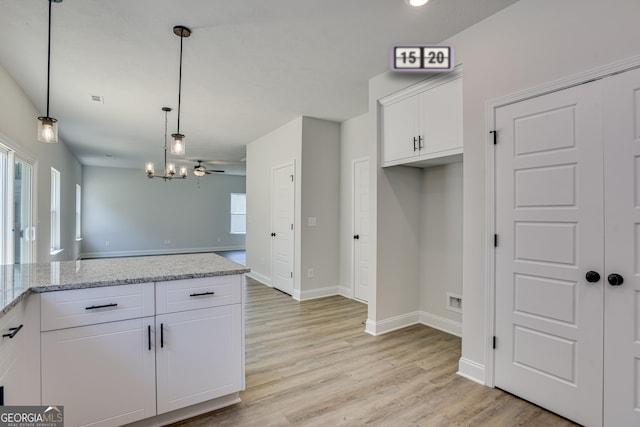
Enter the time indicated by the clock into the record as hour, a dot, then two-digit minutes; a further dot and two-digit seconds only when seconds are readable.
15.20
